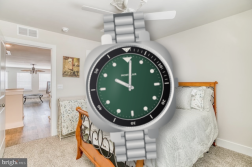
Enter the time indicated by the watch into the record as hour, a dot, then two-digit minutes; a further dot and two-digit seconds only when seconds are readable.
10.01
